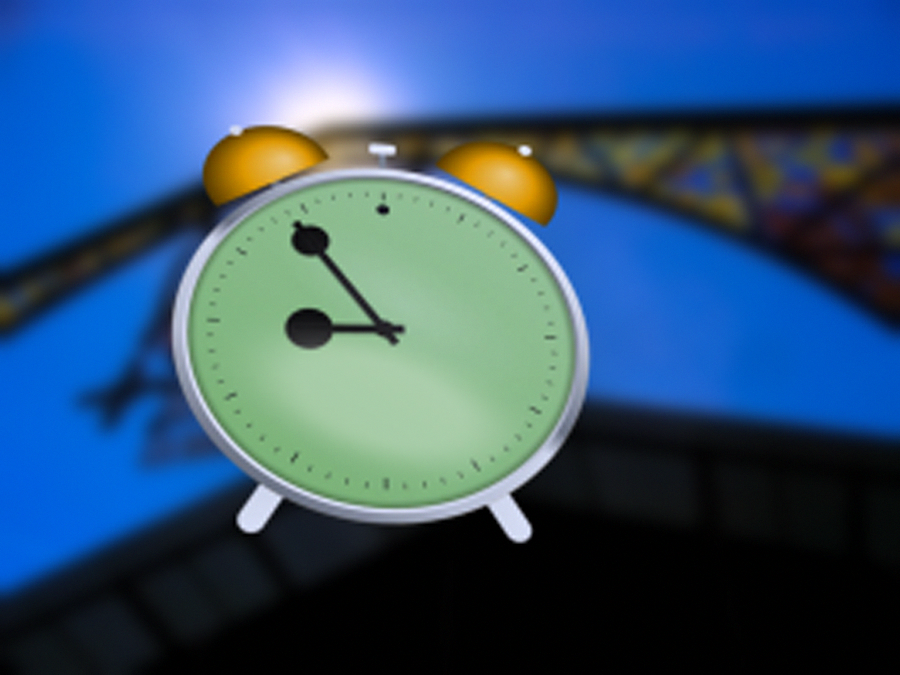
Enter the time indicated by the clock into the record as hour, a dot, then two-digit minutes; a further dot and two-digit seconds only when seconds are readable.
8.54
